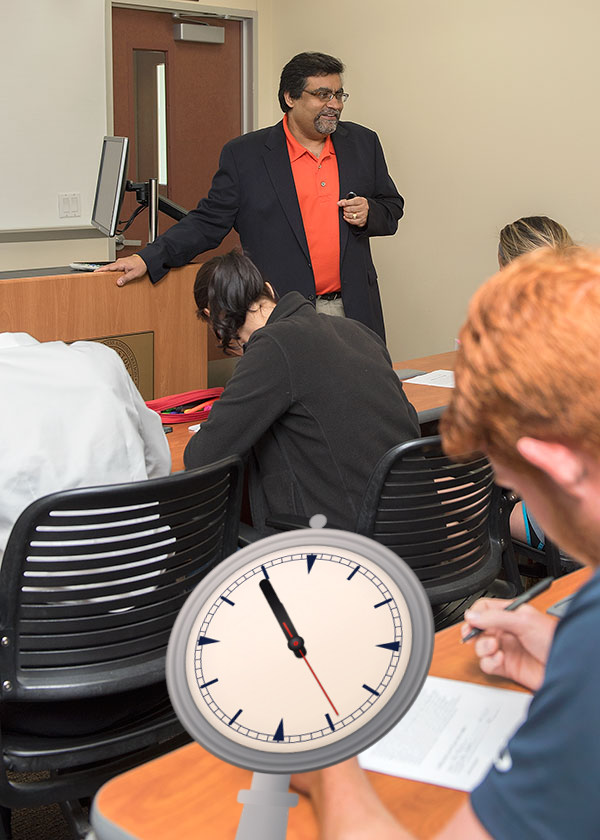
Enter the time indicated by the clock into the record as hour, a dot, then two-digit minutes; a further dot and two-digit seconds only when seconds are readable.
10.54.24
